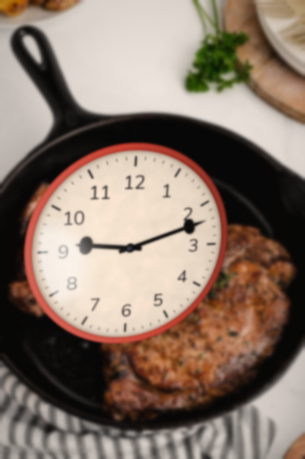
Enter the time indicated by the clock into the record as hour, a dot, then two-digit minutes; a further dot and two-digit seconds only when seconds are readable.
9.12
